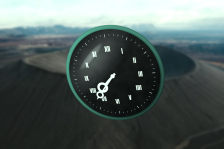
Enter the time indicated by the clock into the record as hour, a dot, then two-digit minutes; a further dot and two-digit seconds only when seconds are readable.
7.37
